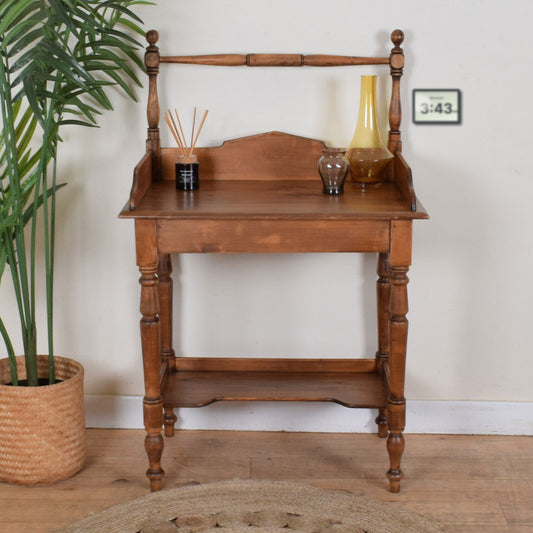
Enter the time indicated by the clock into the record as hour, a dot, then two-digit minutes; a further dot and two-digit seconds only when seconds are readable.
3.43
